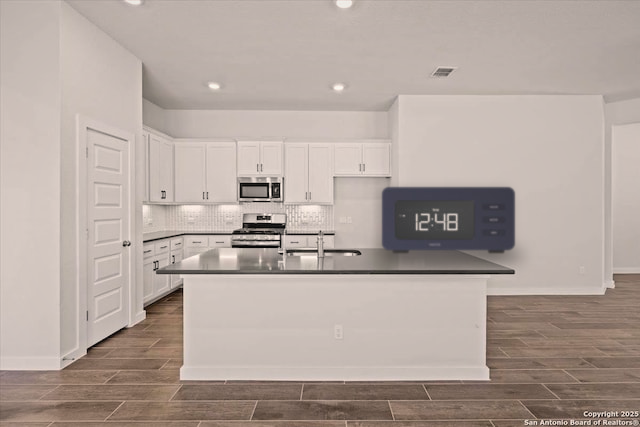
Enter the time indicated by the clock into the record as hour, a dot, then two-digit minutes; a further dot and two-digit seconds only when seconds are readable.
12.48
